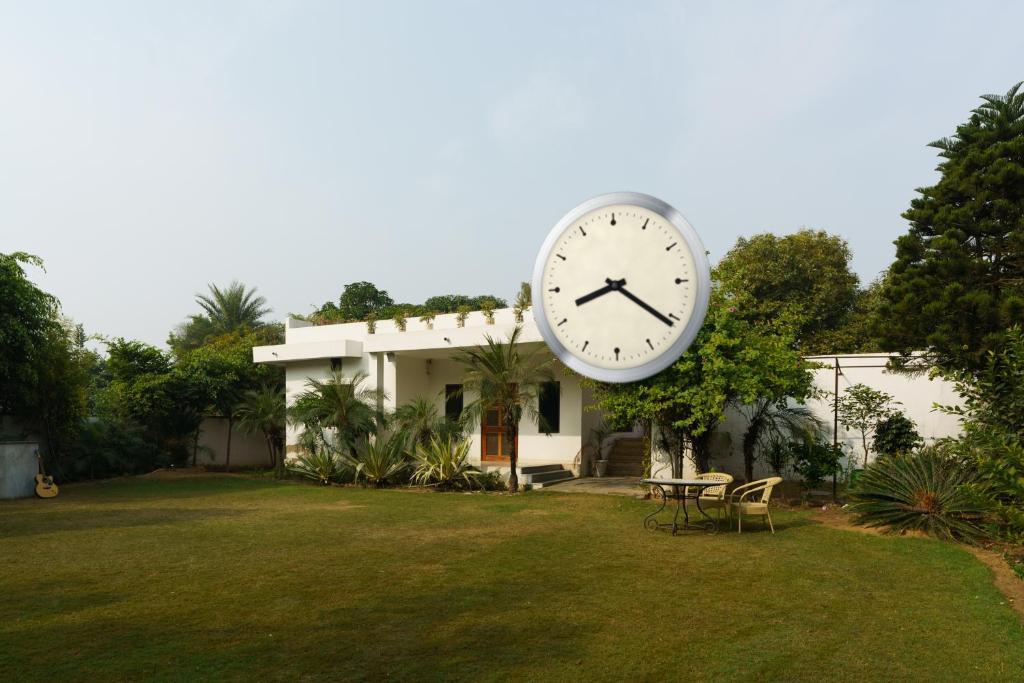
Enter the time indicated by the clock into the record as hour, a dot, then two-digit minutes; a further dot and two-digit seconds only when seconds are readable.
8.21
